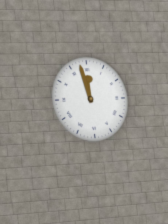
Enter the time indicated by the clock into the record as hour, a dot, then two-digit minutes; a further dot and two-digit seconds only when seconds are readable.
11.58
